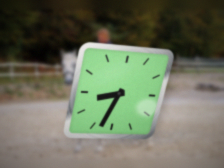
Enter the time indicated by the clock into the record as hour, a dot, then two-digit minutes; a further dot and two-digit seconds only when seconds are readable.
8.33
